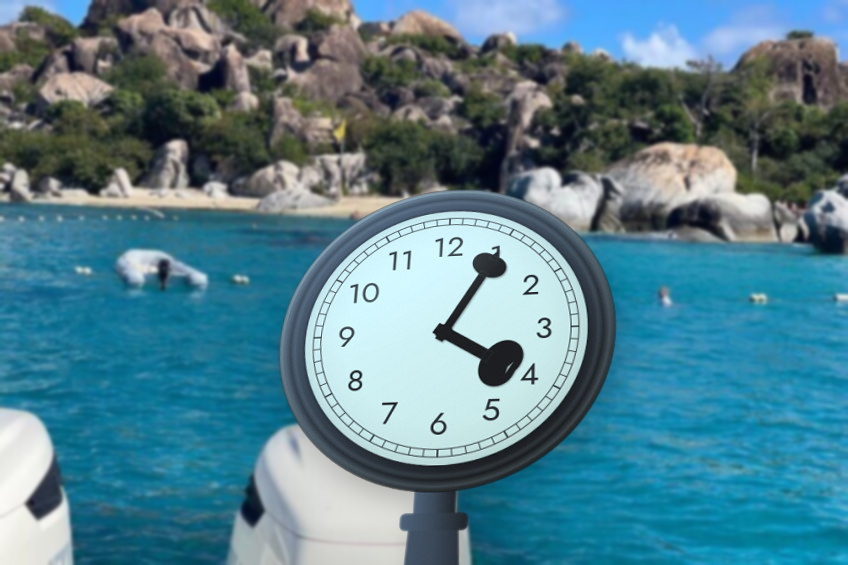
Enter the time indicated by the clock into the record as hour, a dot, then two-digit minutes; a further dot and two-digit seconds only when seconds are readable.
4.05
